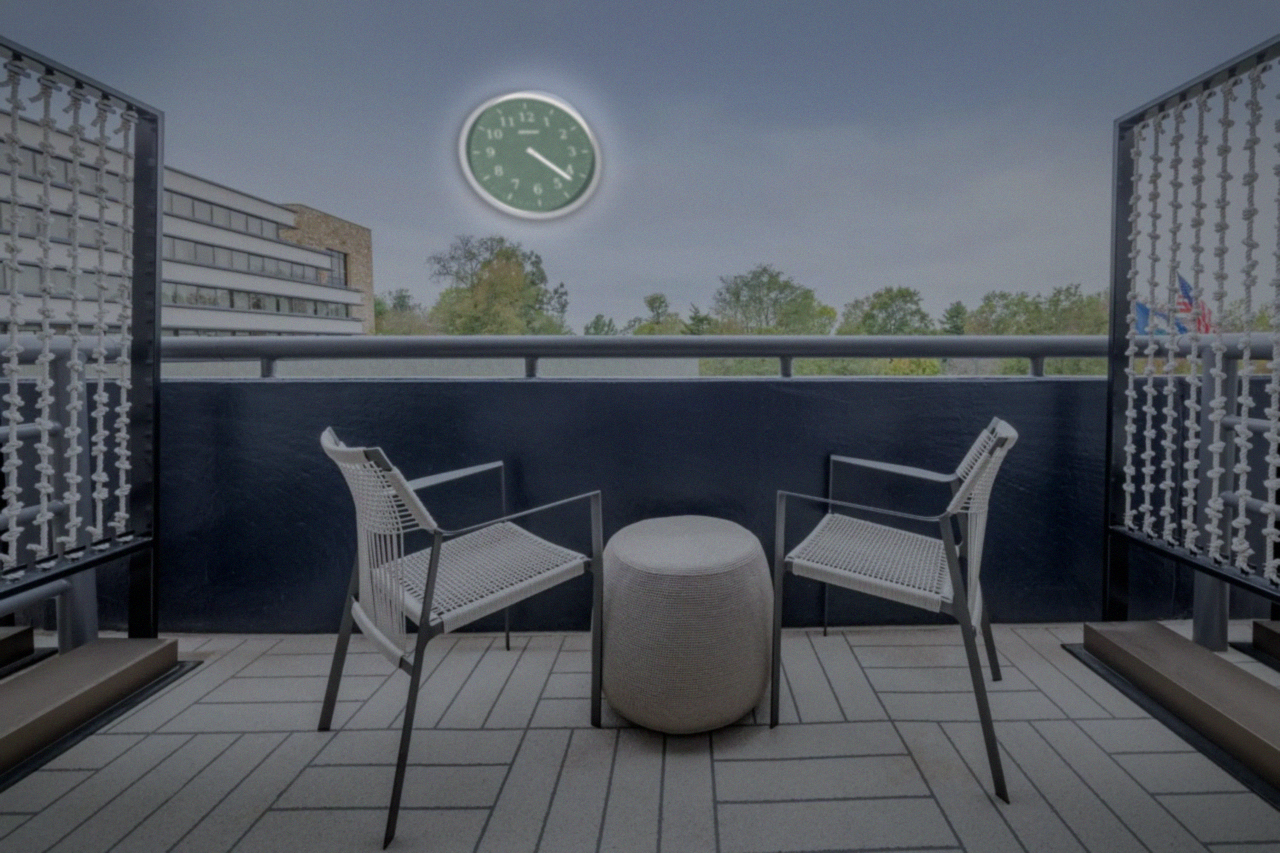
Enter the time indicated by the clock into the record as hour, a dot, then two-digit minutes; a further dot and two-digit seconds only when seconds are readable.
4.22
